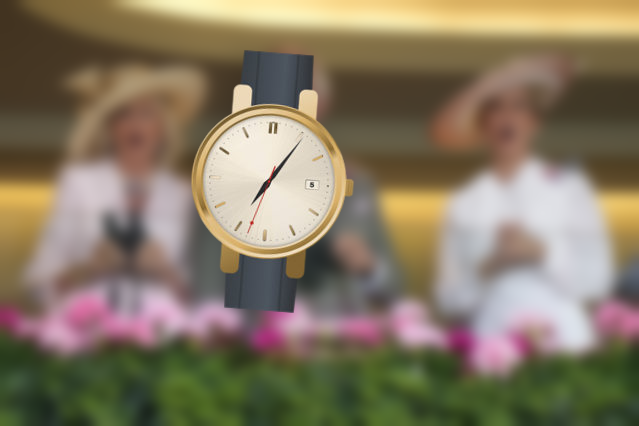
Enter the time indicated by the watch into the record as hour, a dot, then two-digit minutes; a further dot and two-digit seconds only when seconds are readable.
7.05.33
